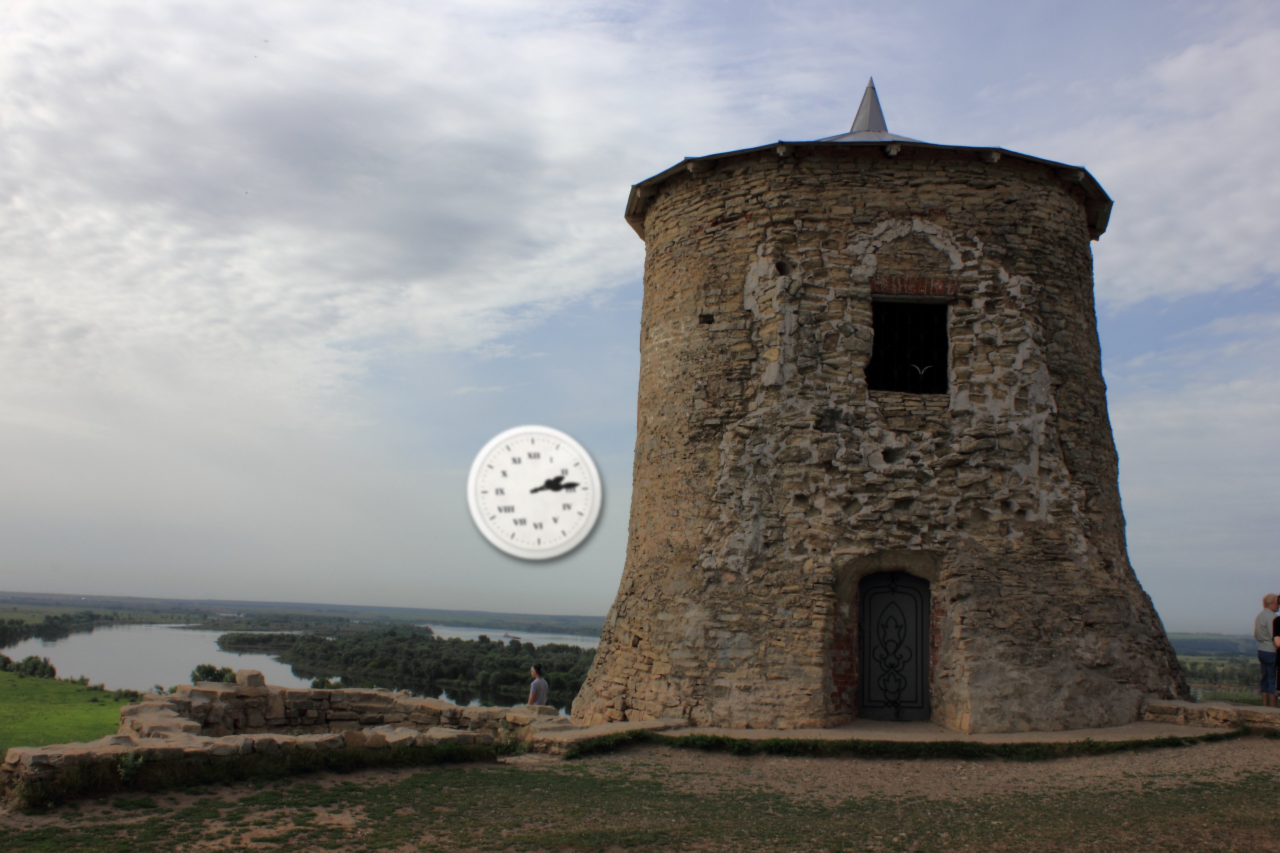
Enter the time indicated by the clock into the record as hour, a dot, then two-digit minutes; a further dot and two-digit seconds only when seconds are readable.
2.14
